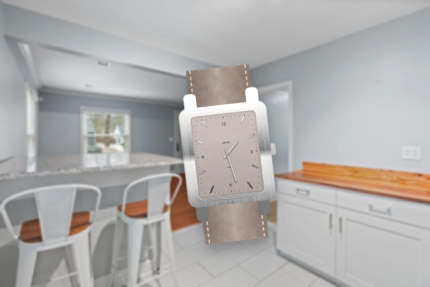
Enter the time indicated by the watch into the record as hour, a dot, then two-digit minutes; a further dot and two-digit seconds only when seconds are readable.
1.28
